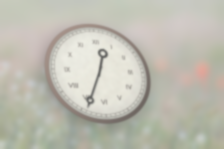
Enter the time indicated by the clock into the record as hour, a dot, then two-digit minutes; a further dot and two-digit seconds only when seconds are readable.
12.34
